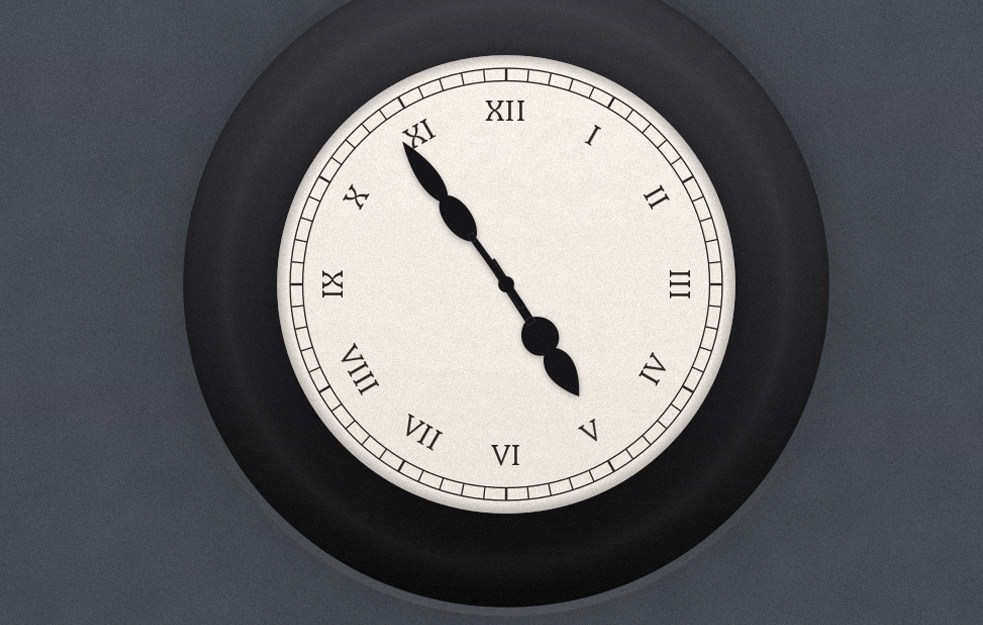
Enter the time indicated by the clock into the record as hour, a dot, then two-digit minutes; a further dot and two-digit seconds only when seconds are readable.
4.54
